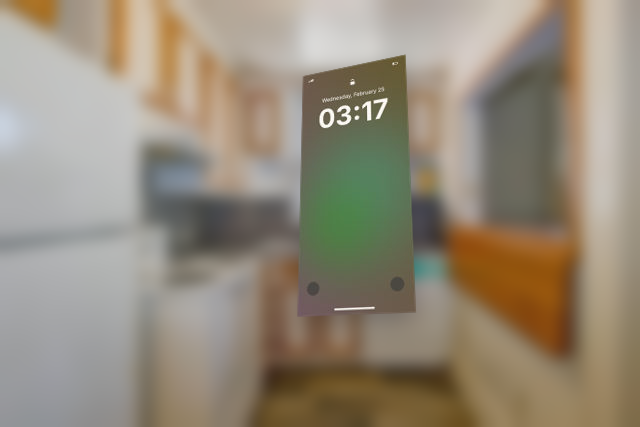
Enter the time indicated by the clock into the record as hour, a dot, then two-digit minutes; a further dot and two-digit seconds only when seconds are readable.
3.17
